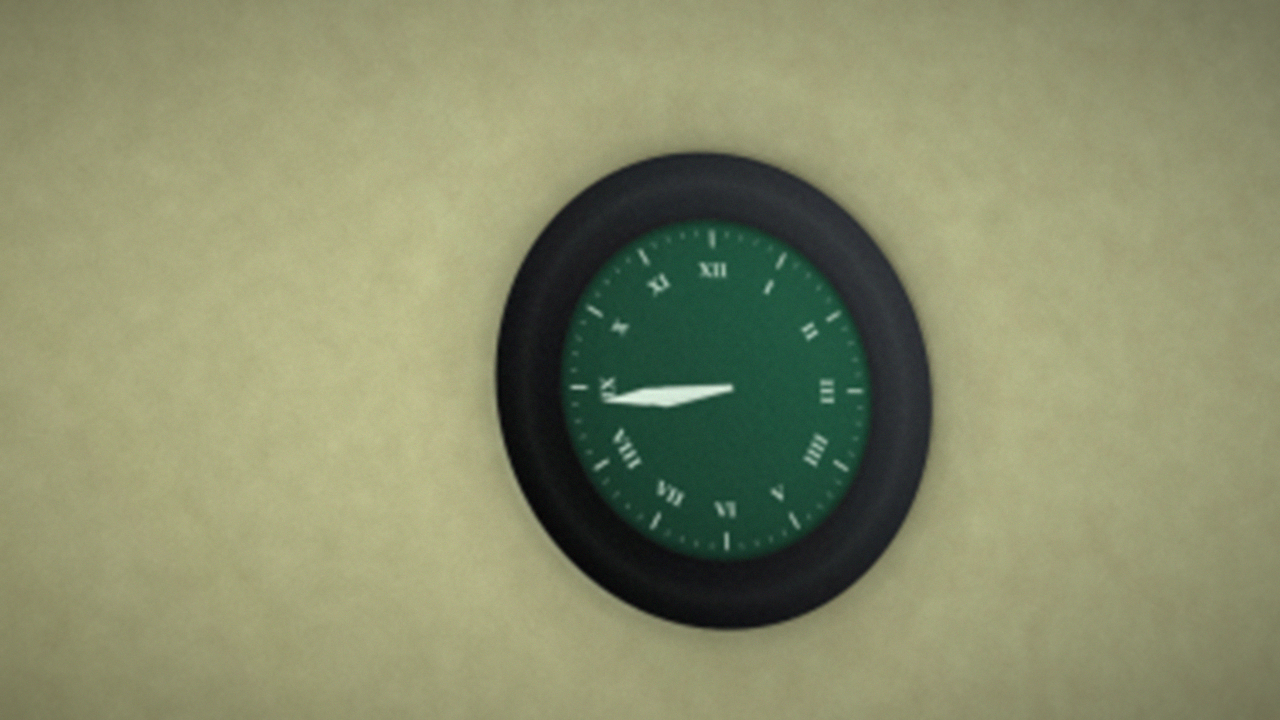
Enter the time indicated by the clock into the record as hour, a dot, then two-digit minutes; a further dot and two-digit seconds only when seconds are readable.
8.44
